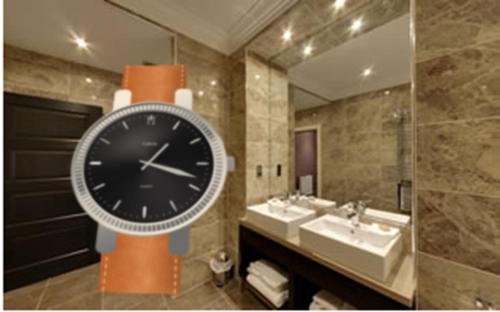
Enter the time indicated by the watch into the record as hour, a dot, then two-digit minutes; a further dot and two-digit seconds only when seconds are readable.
1.18
